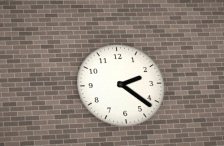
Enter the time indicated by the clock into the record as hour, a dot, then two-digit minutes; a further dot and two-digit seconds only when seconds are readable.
2.22
